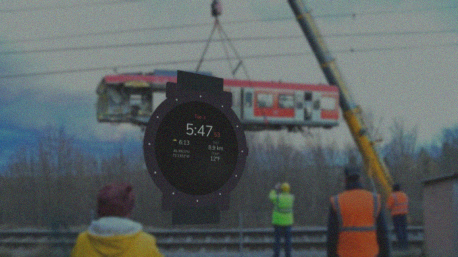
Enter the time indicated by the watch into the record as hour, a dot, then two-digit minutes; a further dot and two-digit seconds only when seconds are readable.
5.47
